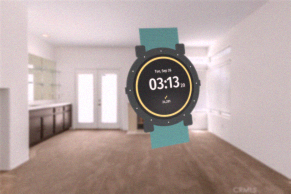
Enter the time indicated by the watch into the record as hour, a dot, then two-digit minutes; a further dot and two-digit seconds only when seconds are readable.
3.13
